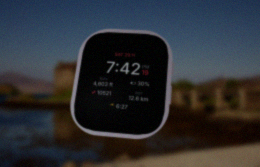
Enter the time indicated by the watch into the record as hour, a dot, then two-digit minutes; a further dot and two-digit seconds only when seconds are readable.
7.42
